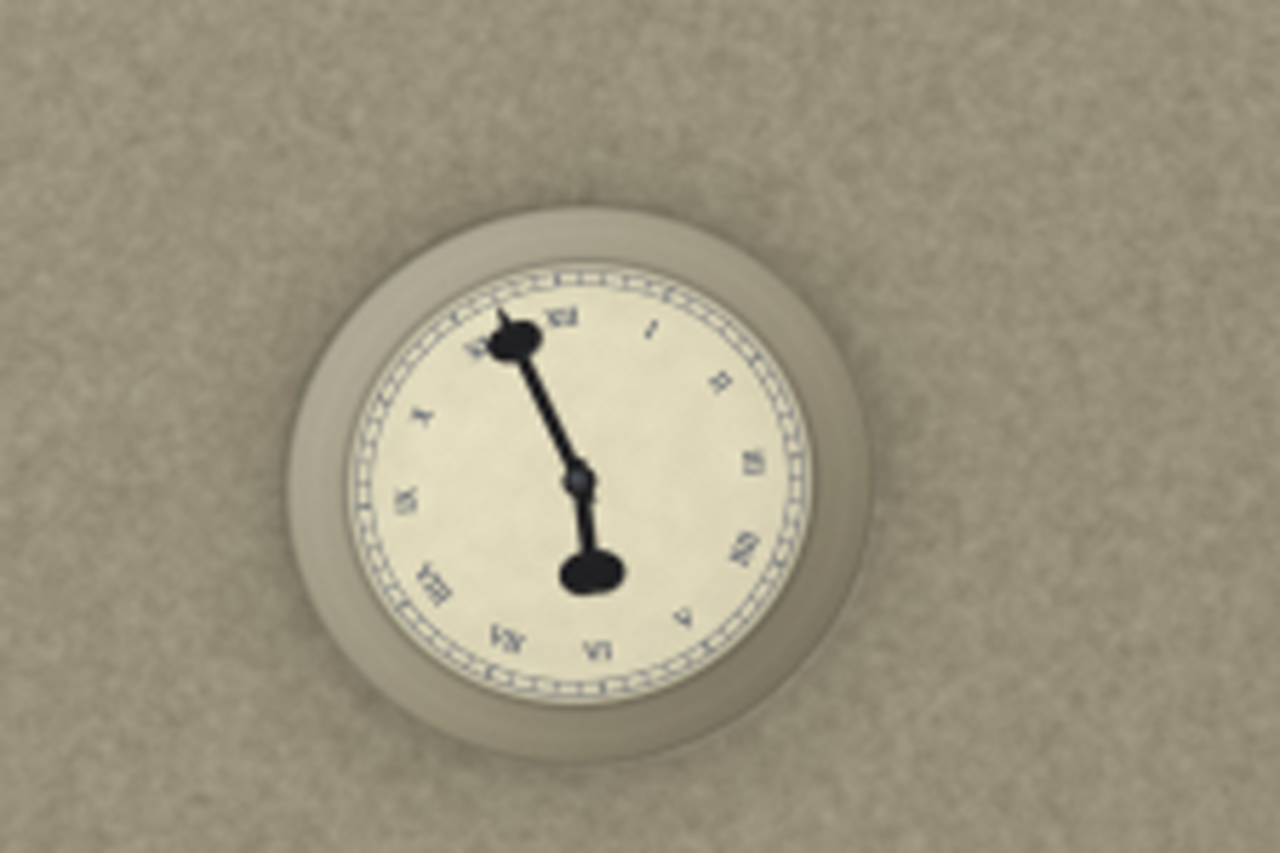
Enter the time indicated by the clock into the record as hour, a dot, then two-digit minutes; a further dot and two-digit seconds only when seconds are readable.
5.57
